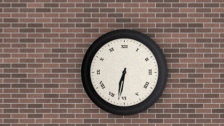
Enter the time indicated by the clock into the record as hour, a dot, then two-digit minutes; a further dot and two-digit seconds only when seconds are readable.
6.32
